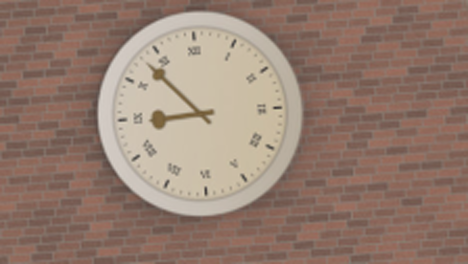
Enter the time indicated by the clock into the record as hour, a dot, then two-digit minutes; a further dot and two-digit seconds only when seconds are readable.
8.53
